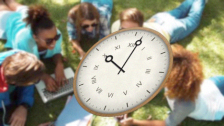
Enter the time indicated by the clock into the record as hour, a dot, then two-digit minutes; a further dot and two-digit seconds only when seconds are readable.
10.02
